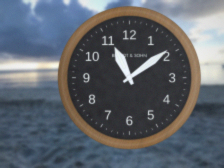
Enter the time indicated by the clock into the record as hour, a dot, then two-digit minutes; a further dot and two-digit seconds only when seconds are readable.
11.09
